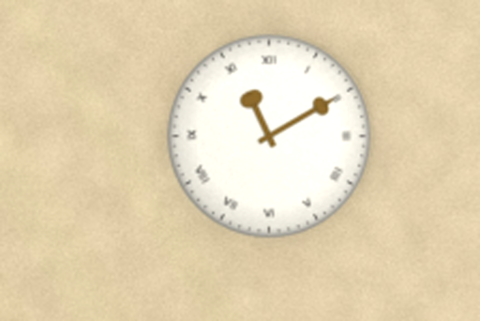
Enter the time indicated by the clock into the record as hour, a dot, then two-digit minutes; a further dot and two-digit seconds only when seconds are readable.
11.10
